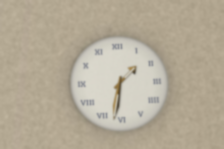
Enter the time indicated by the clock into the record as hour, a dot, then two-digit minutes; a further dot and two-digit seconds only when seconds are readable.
1.32
